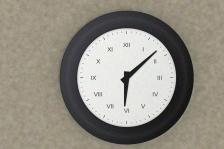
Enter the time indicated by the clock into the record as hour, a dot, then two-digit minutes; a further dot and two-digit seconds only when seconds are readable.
6.08
